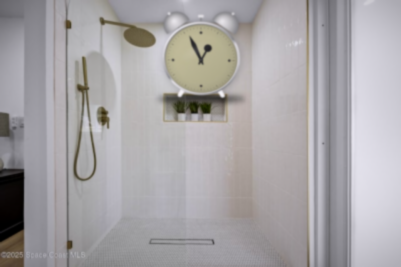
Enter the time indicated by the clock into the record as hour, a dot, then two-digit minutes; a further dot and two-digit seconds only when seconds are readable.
12.56
